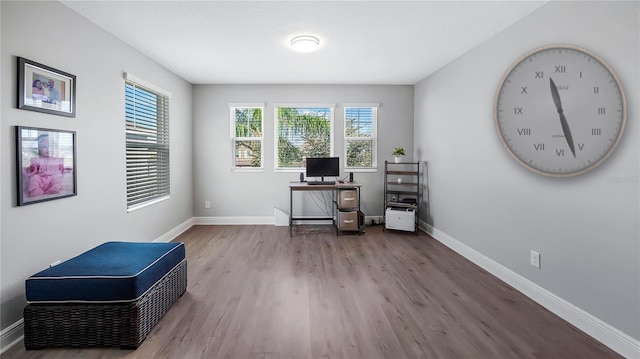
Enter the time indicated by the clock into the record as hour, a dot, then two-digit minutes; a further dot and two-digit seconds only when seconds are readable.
11.27
